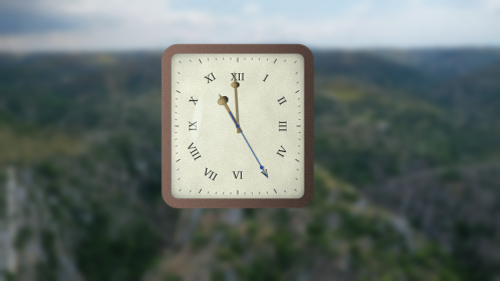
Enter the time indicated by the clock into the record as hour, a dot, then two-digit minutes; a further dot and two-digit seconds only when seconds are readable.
10.59.25
